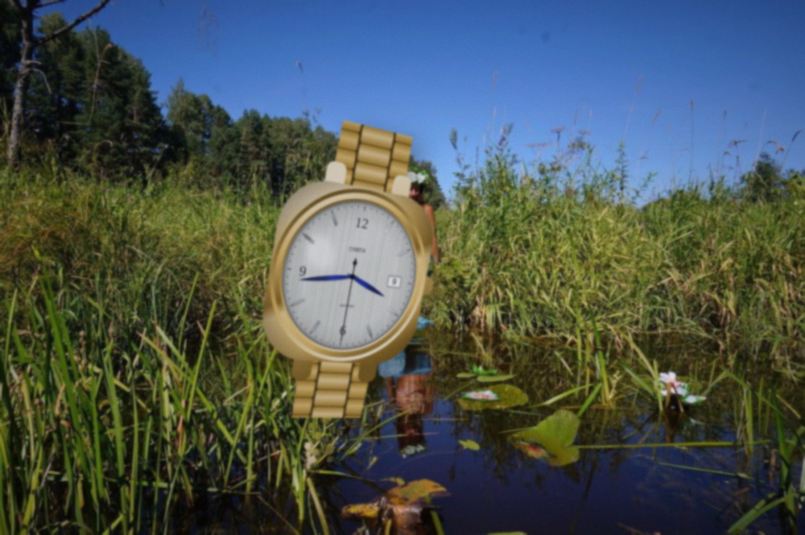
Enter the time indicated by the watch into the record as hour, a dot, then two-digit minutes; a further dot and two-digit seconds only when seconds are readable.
3.43.30
